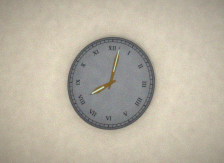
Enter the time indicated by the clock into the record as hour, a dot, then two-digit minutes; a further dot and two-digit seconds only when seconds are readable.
8.02
